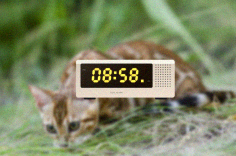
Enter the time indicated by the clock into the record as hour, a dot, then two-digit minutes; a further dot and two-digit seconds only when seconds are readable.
8.58
